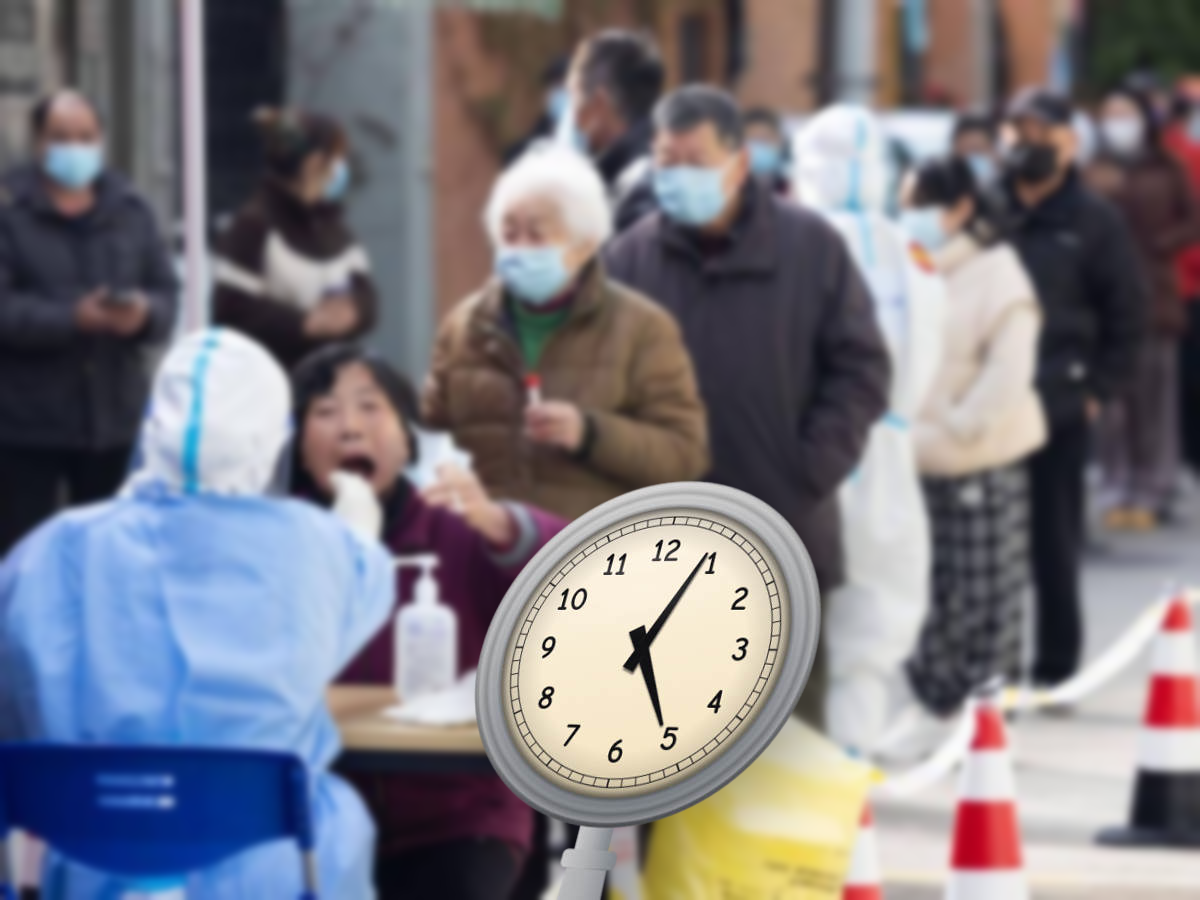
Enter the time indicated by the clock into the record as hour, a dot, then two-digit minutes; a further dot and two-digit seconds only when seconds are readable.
5.04
